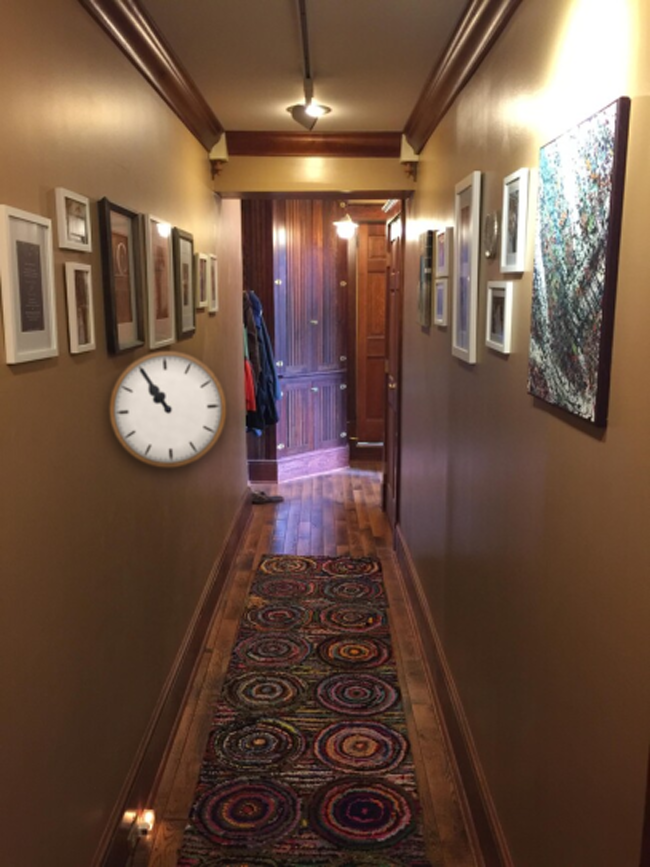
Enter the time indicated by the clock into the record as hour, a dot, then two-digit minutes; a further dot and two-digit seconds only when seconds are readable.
10.55
